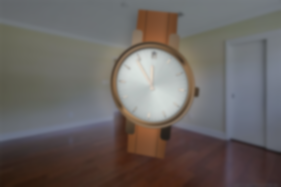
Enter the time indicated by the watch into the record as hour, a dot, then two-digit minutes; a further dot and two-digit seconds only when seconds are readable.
11.54
